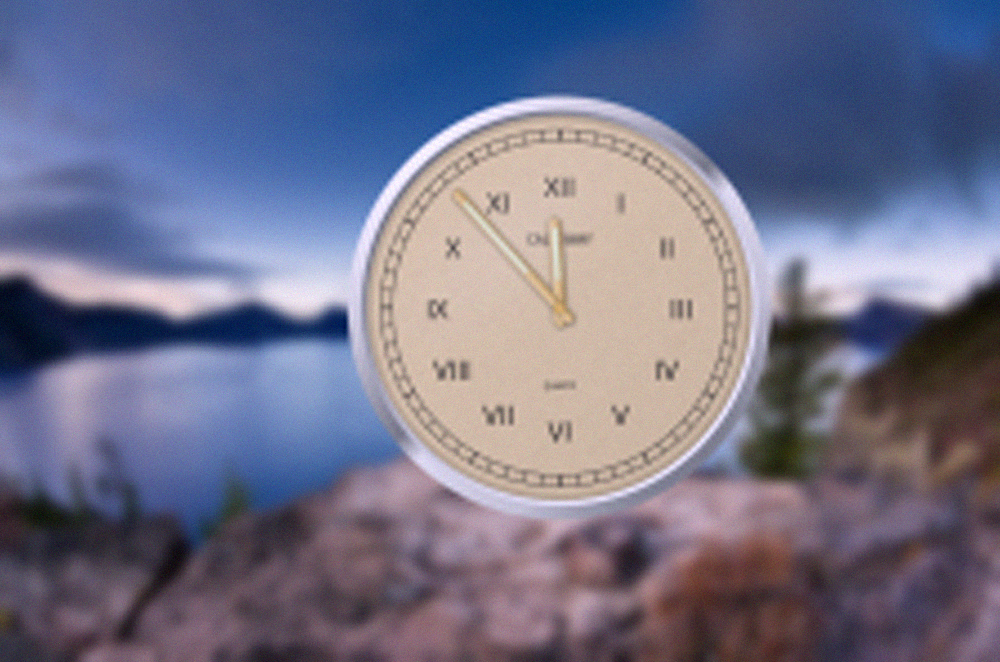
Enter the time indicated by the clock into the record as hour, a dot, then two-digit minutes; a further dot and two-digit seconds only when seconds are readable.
11.53
